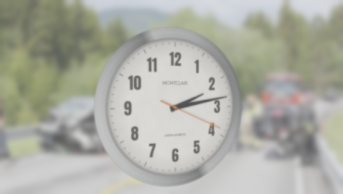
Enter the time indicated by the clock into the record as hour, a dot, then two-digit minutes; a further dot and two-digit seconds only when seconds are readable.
2.13.19
